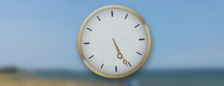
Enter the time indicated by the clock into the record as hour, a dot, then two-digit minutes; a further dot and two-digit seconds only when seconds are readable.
5.26
